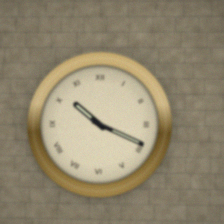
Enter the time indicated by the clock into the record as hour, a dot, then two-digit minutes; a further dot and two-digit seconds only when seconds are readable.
10.19
